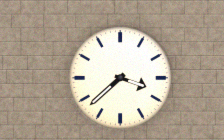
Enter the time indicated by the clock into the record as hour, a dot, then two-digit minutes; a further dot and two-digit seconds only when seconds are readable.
3.38
